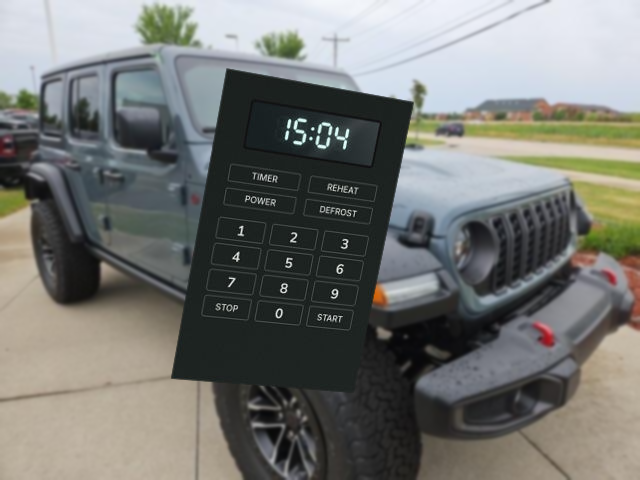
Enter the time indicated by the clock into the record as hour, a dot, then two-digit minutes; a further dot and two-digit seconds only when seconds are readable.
15.04
